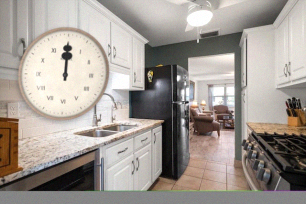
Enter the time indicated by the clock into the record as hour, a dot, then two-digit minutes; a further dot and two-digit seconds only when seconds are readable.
12.00
